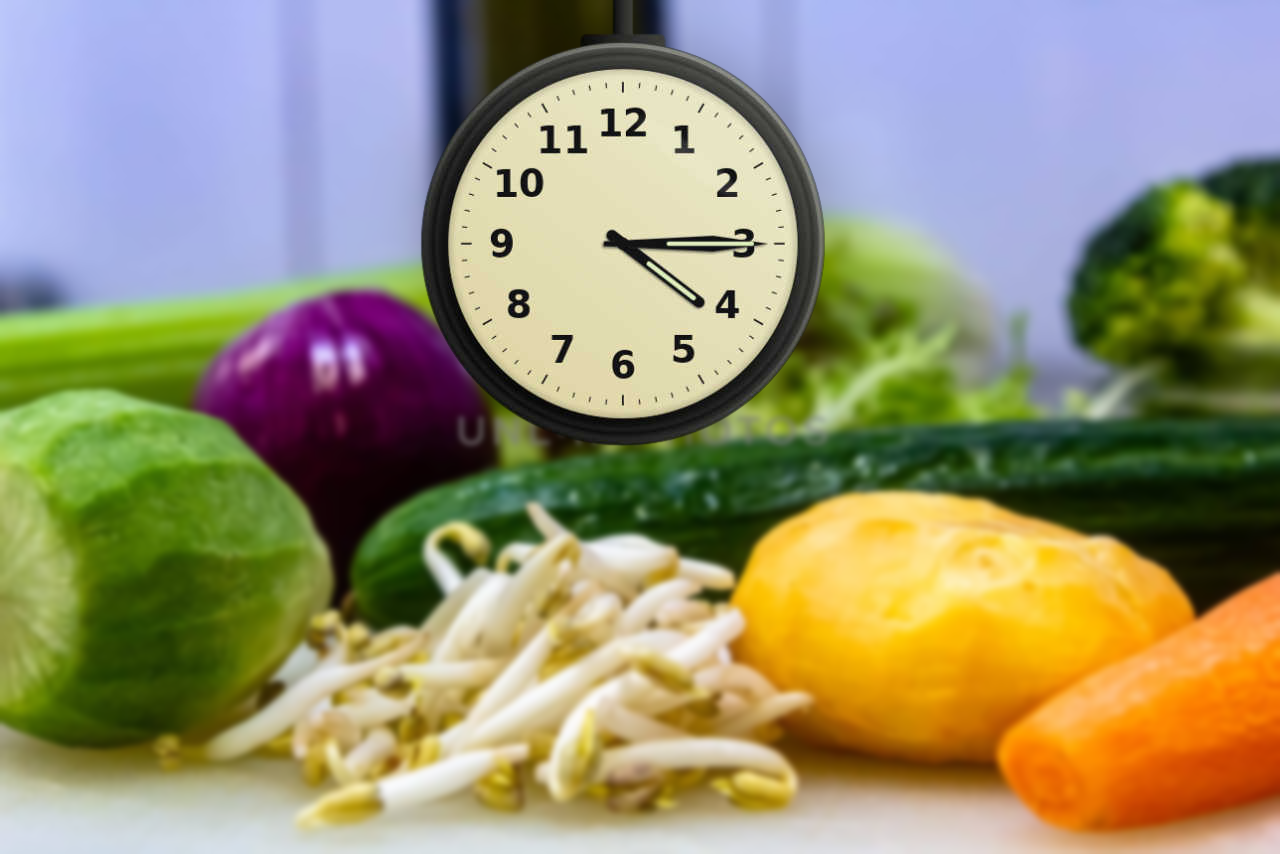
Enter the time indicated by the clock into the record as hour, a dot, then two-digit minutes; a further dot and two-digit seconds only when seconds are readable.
4.15
